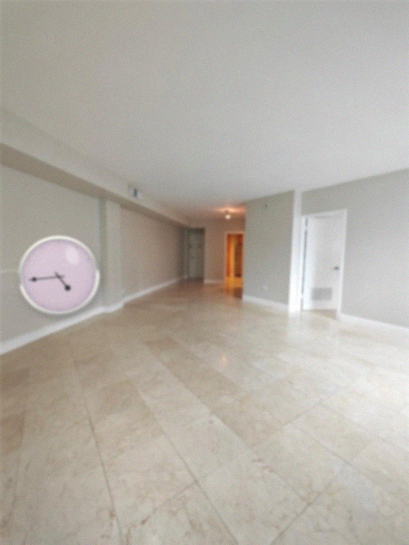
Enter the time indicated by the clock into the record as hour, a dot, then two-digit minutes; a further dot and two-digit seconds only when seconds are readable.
4.44
